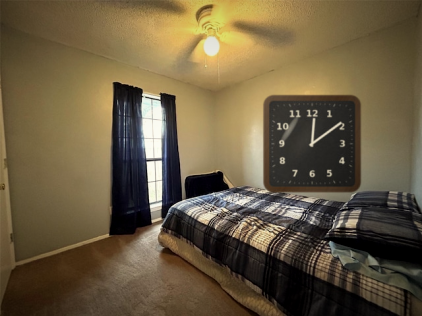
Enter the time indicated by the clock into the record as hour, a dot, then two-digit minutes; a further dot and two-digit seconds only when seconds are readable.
12.09
